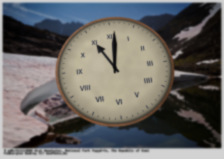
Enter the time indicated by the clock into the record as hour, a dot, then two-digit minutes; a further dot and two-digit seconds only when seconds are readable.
11.01
